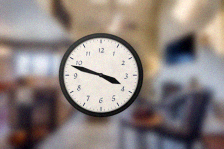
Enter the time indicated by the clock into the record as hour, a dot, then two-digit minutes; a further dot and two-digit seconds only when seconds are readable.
3.48
